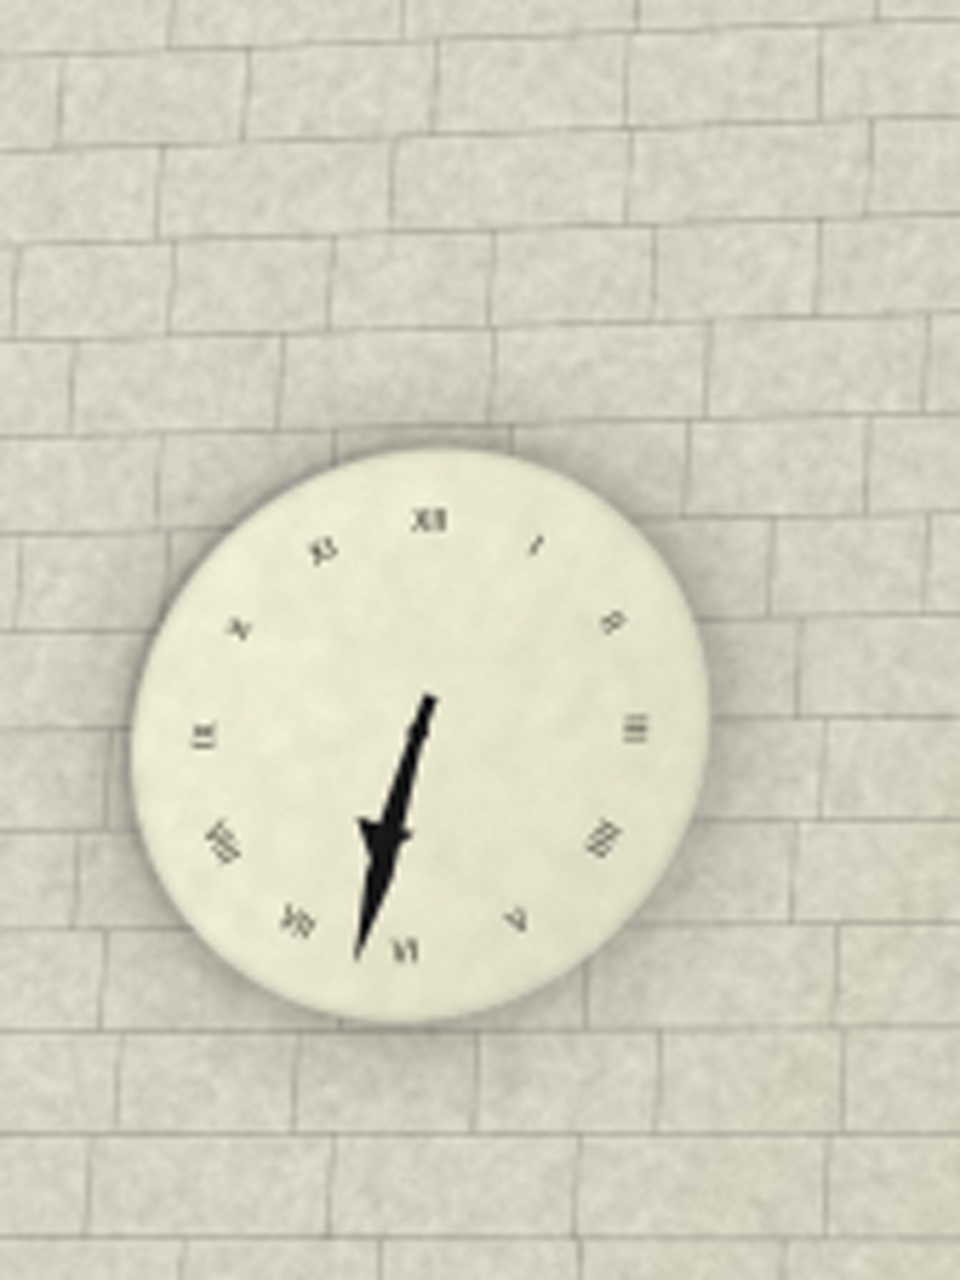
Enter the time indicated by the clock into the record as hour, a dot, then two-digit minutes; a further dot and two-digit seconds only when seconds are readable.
6.32
